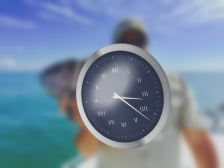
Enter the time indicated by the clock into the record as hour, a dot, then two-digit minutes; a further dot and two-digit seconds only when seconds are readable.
3.22
